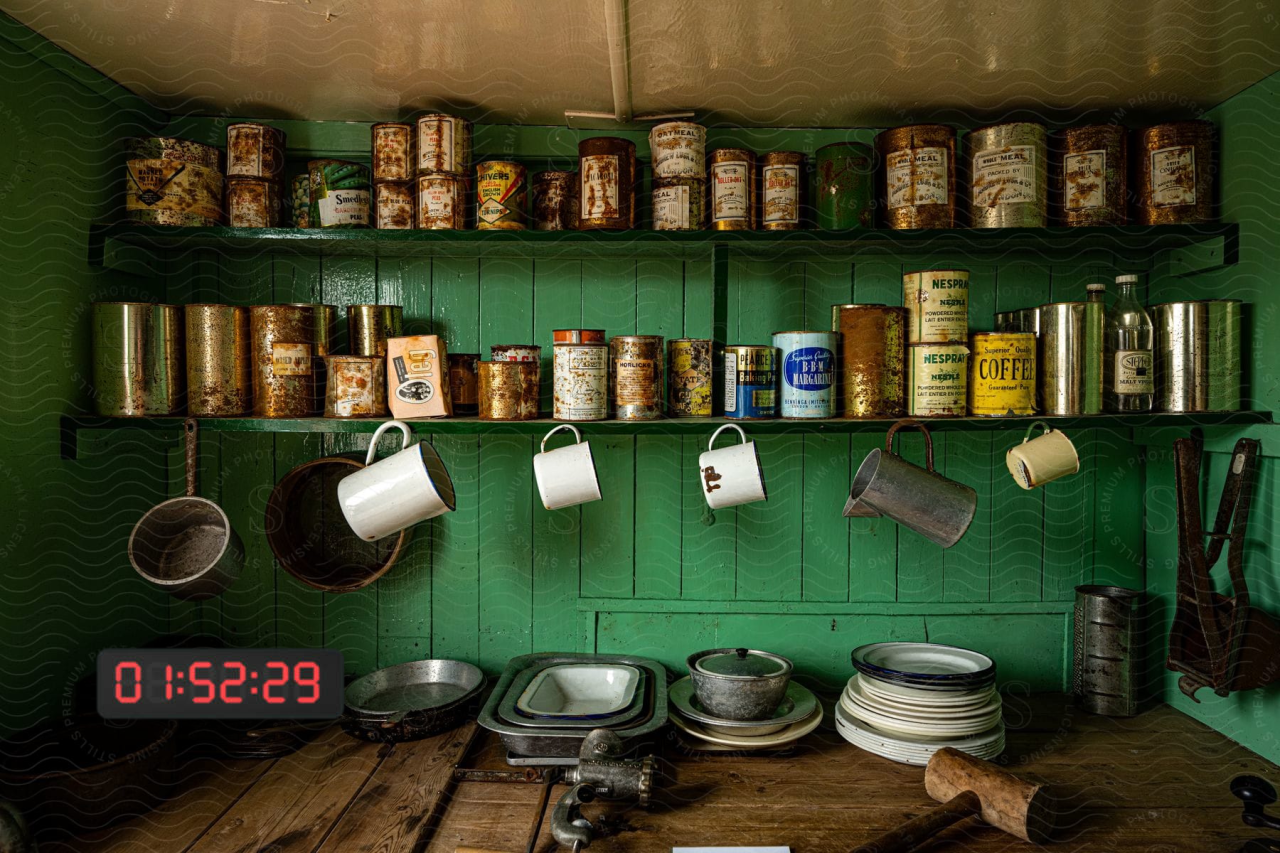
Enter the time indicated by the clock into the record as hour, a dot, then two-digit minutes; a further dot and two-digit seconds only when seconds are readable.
1.52.29
